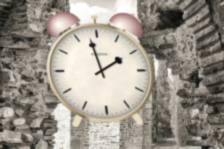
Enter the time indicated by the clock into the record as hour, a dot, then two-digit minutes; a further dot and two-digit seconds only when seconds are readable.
1.58
